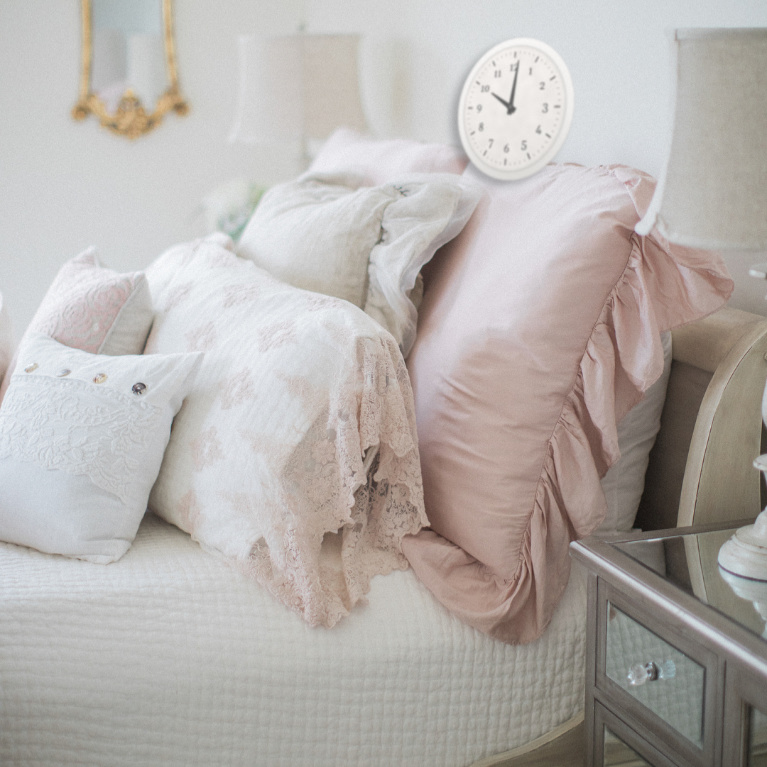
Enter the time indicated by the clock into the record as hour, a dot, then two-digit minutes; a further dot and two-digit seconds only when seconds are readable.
10.01
